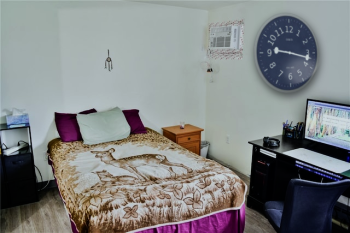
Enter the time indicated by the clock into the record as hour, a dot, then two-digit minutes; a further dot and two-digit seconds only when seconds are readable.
9.17
